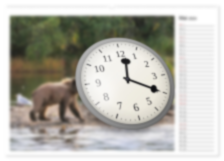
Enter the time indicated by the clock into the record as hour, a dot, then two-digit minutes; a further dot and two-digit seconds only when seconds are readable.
12.20
